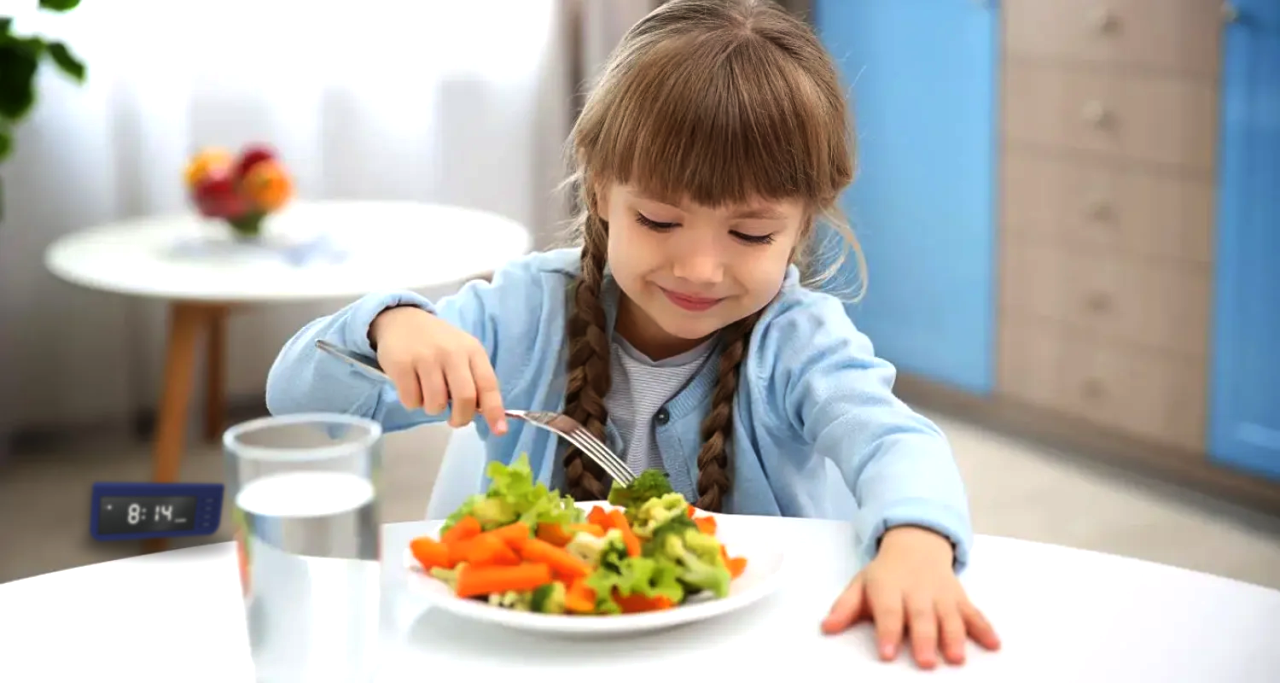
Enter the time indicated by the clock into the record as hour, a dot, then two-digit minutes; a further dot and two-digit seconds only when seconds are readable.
8.14
